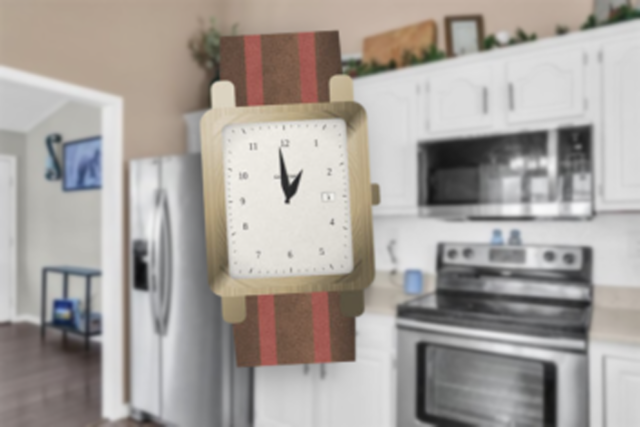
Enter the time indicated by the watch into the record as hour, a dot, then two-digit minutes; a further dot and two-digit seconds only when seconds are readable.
12.59
